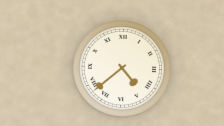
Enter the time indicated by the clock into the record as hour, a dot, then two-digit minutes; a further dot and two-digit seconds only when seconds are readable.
4.38
